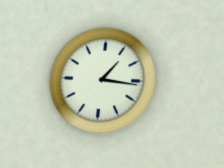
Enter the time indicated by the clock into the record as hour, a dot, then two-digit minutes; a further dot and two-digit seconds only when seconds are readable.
1.16
